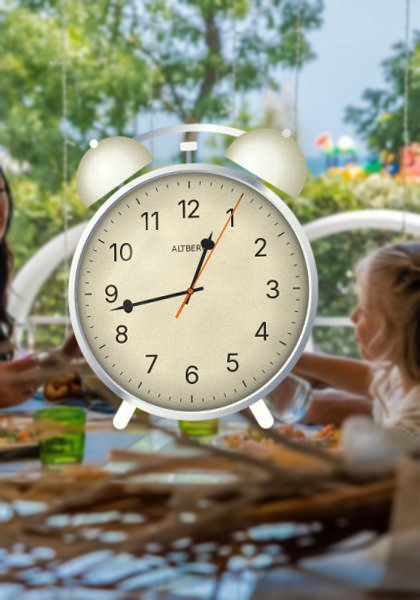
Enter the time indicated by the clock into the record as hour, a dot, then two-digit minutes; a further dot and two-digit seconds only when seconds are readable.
12.43.05
